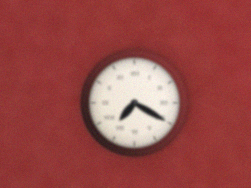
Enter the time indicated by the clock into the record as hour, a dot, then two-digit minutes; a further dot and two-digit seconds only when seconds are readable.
7.20
